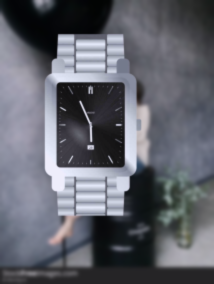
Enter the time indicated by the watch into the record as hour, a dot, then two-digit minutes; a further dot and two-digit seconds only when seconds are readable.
5.56
